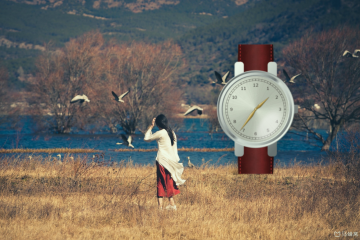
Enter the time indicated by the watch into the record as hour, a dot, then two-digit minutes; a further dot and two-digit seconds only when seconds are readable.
1.36
